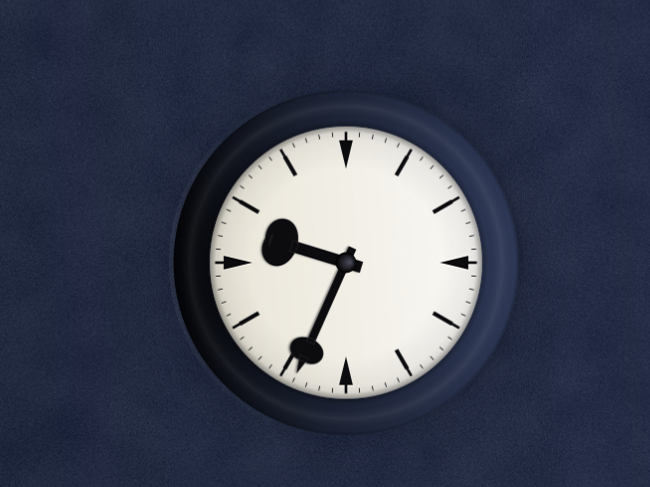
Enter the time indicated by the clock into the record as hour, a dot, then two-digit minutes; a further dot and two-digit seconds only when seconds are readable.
9.34
